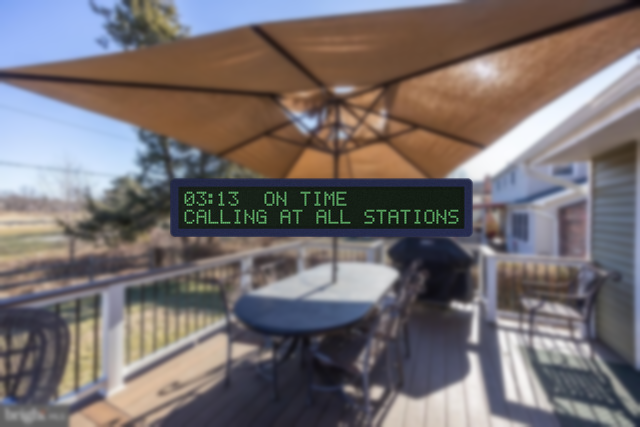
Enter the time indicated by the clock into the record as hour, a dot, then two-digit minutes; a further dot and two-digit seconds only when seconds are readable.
3.13
